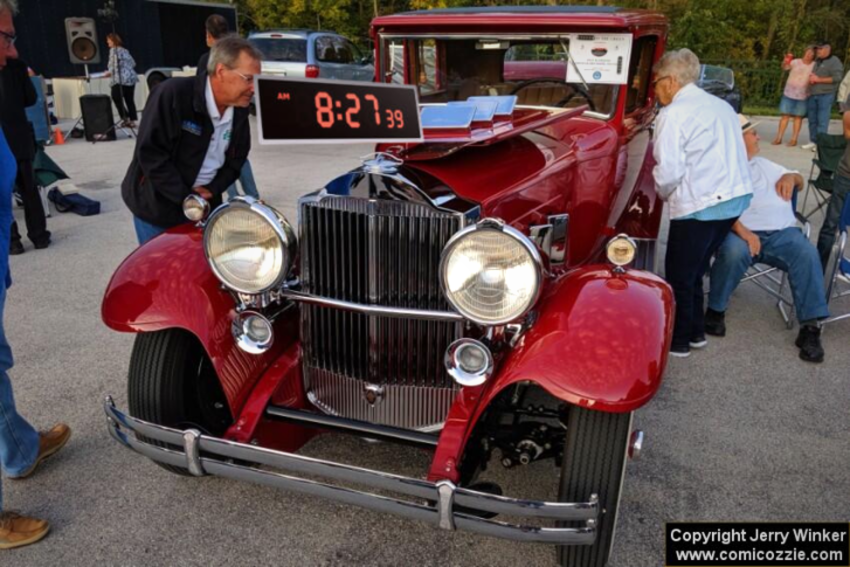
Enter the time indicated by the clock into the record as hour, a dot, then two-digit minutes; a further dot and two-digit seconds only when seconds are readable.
8.27.39
